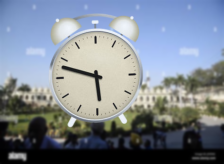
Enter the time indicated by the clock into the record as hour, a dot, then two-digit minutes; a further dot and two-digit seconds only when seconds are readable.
5.48
